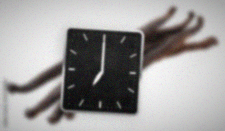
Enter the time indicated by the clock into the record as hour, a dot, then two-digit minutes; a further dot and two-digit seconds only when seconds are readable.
7.00
